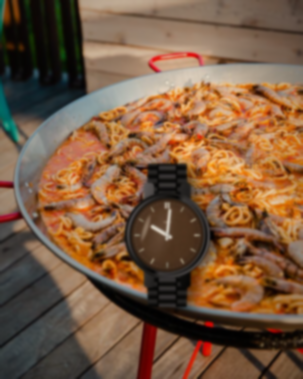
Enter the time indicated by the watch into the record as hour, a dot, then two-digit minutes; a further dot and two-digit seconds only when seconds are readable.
10.01
